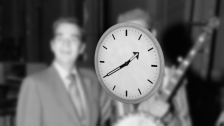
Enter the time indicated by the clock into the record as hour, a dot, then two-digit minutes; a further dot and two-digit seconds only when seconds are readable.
1.40
